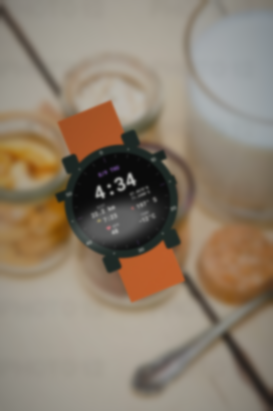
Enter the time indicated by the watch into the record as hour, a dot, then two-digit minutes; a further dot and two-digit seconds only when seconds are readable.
4.34
